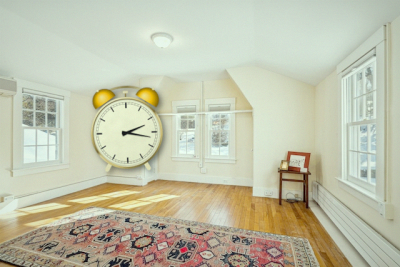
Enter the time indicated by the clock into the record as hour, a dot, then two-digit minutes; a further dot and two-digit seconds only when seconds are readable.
2.17
